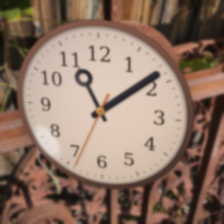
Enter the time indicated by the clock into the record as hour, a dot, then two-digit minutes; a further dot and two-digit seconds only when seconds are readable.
11.08.34
